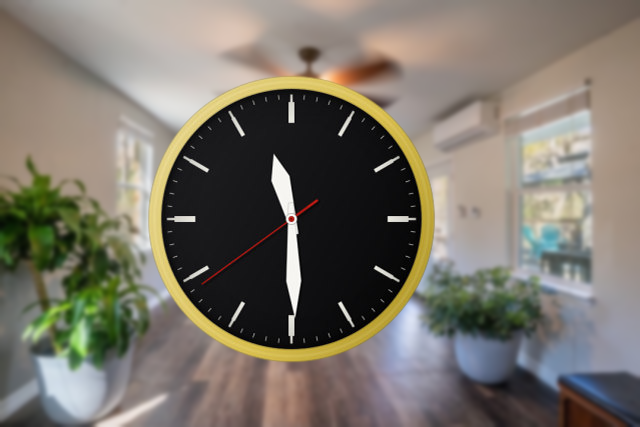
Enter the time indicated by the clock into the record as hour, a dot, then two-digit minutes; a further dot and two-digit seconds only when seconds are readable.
11.29.39
